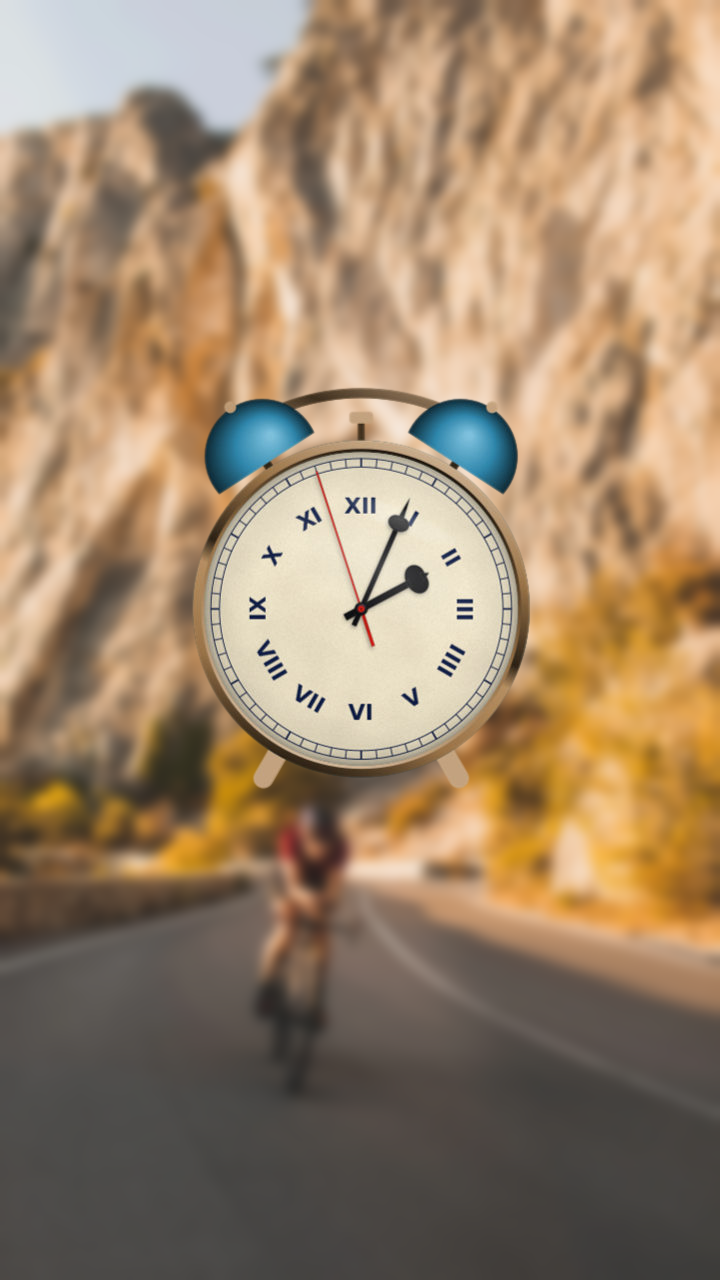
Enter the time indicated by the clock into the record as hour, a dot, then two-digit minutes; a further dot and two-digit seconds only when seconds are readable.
2.03.57
